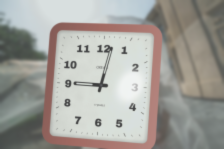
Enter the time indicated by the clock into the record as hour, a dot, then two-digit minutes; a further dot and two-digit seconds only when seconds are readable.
9.02
